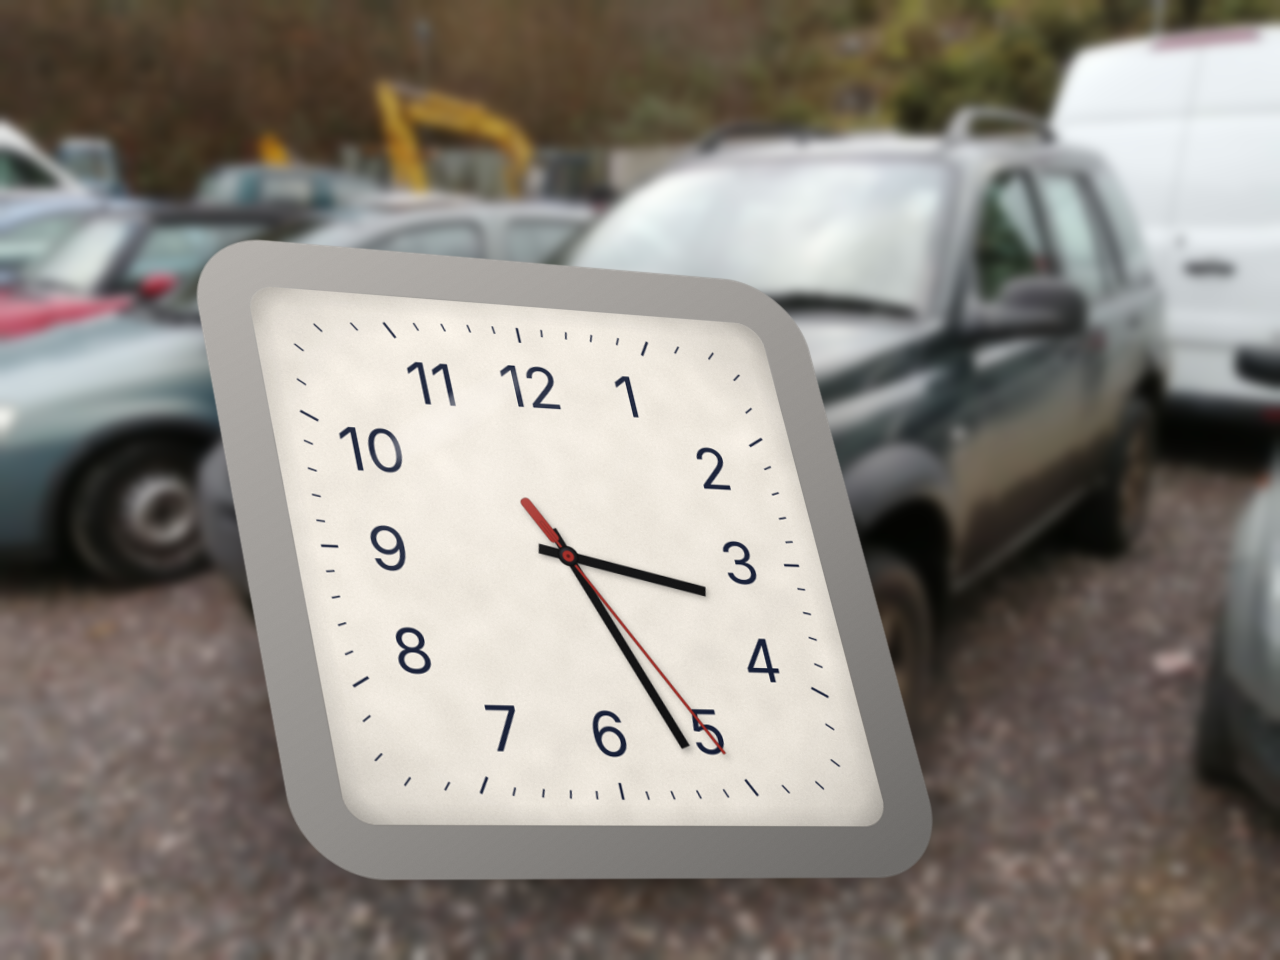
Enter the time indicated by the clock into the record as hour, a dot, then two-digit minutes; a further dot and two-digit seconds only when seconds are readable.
3.26.25
